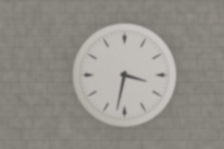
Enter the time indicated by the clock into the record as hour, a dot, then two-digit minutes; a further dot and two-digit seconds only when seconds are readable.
3.32
